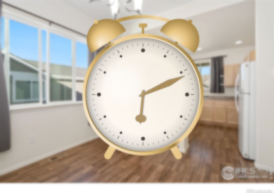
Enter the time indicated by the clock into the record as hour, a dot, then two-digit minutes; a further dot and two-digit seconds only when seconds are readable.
6.11
